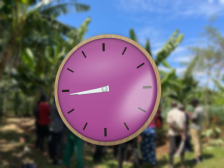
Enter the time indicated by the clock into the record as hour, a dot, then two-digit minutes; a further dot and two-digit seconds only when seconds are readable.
8.44
